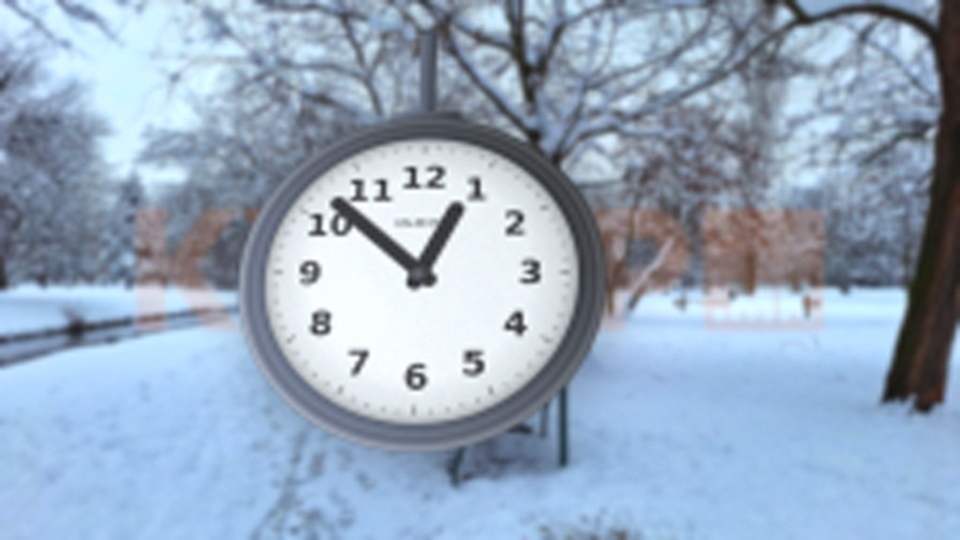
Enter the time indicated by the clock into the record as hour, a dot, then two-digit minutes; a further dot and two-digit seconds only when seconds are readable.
12.52
